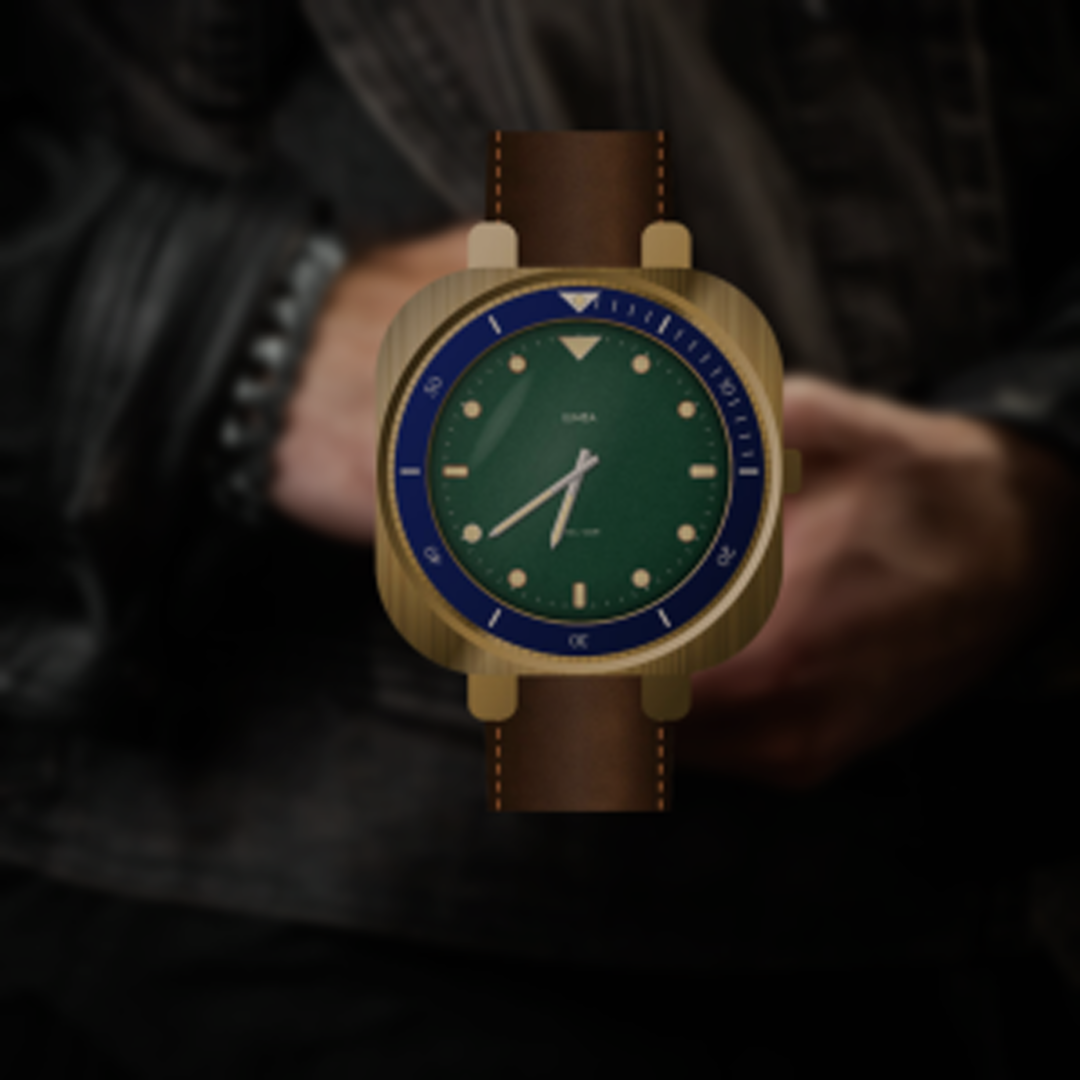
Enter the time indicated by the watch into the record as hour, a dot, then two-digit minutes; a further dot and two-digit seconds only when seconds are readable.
6.39
